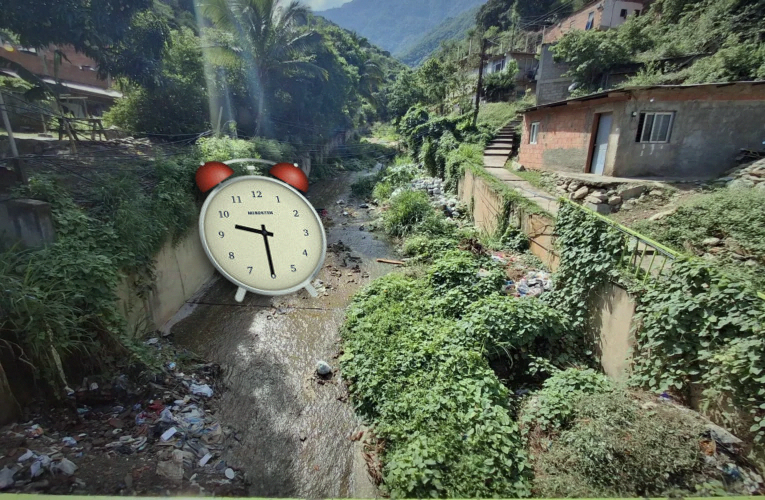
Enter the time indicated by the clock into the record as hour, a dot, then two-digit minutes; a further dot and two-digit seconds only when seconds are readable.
9.30
